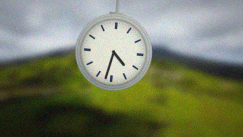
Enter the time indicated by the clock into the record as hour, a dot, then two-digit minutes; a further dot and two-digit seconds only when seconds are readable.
4.32
